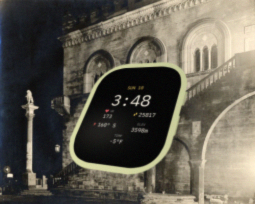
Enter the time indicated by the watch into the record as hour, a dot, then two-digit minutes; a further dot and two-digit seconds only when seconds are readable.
3.48
